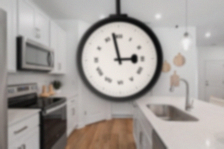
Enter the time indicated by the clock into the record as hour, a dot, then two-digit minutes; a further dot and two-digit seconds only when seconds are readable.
2.58
